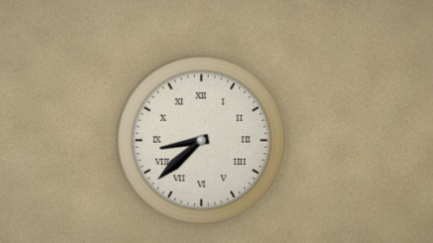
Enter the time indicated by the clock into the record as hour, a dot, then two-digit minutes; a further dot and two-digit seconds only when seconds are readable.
8.38
